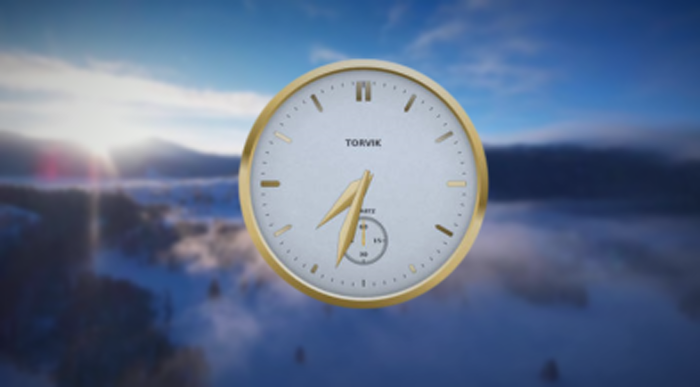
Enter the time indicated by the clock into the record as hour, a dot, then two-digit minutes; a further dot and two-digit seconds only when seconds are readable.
7.33
